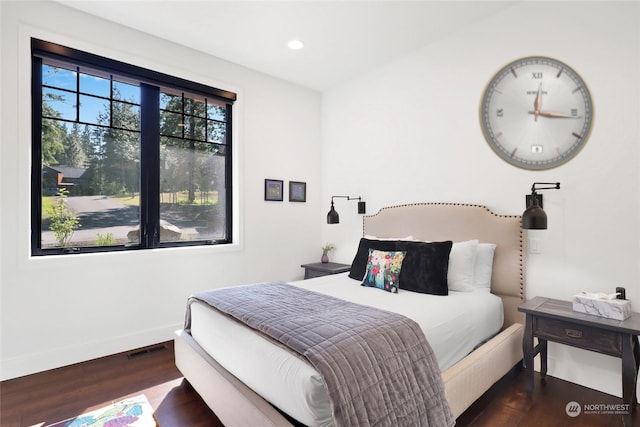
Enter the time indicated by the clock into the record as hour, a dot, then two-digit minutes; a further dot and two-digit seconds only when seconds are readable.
12.16
